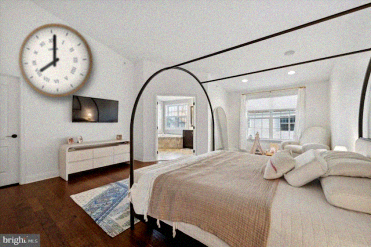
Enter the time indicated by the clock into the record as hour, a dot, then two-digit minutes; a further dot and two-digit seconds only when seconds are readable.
8.01
